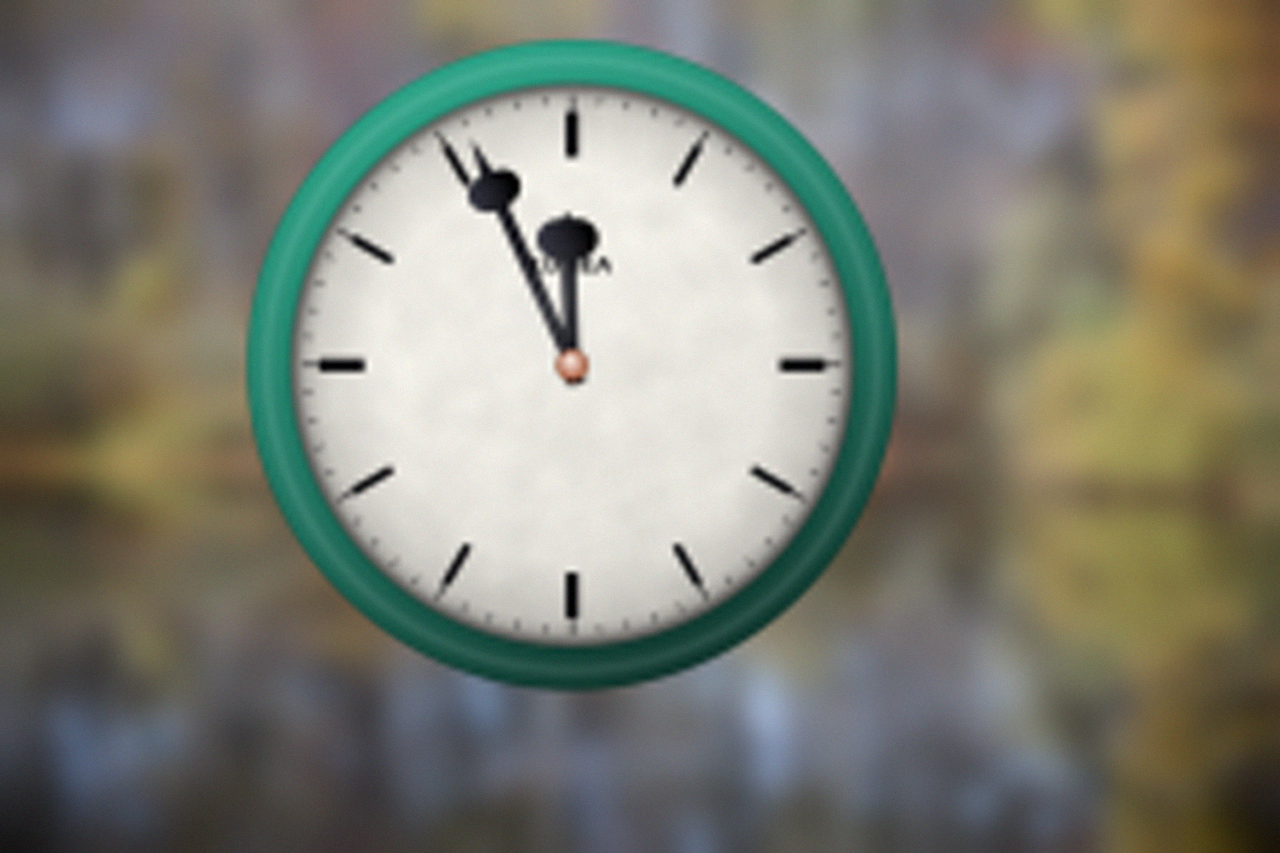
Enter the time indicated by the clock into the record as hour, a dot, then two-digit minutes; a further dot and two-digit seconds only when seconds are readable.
11.56
